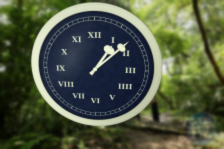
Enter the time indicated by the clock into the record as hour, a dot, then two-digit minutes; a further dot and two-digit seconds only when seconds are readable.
1.08
